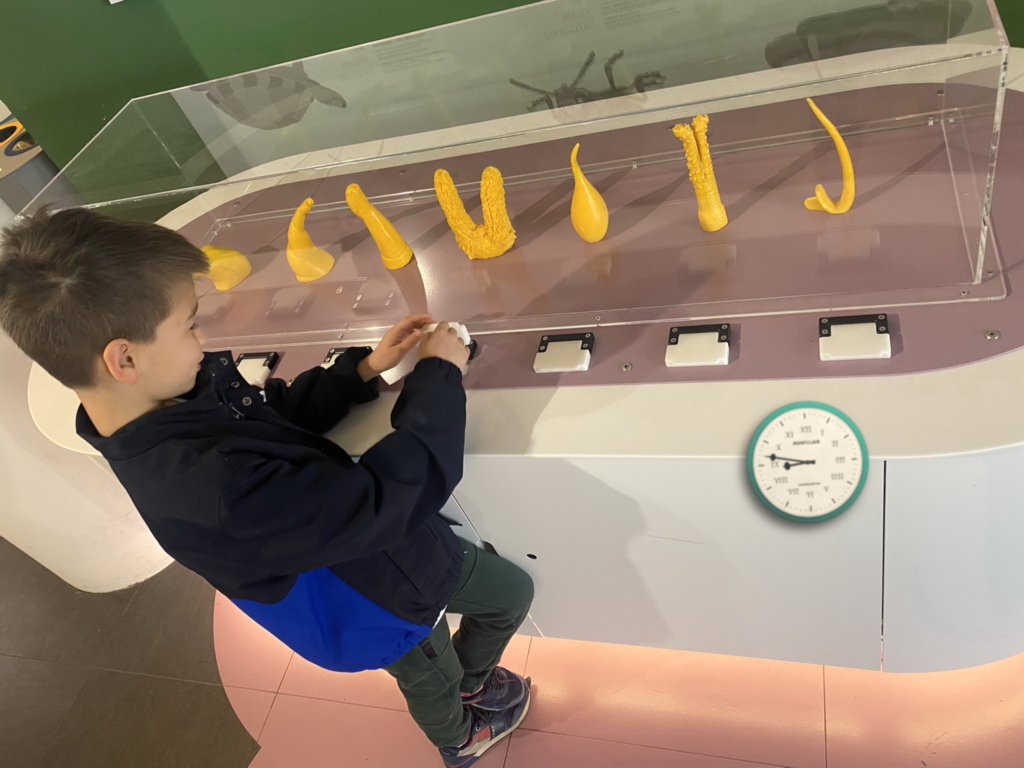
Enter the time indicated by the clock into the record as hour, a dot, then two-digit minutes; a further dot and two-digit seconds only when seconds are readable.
8.47
